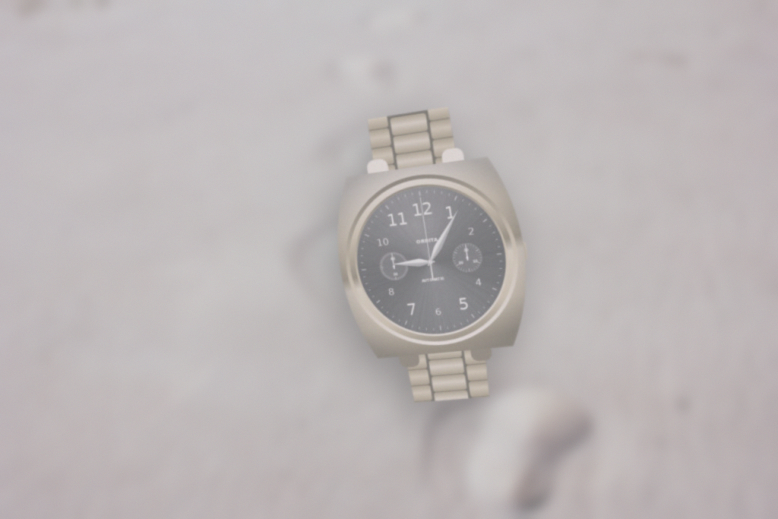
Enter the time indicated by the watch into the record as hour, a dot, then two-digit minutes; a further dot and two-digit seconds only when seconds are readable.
9.06
